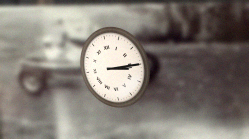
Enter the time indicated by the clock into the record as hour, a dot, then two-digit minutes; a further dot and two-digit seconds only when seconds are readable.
3.15
